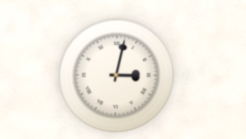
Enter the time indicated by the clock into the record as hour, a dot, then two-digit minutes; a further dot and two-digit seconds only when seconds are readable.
3.02
